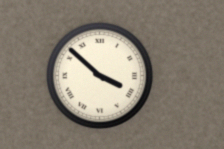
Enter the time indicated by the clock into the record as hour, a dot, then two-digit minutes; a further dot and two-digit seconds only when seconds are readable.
3.52
